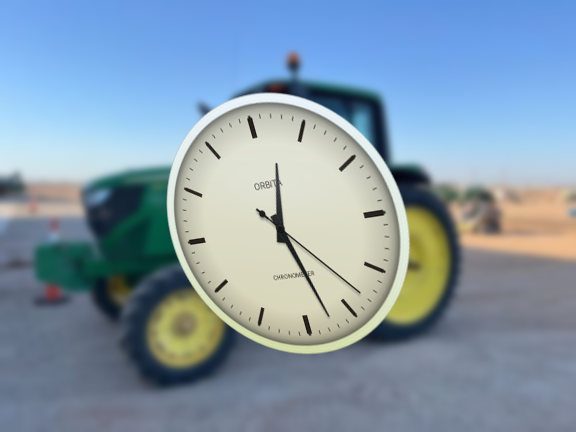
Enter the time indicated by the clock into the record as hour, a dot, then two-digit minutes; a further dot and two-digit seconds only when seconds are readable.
12.27.23
